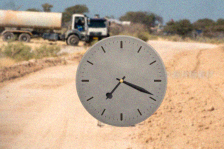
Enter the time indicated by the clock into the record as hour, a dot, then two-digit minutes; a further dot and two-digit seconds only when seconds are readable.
7.19
